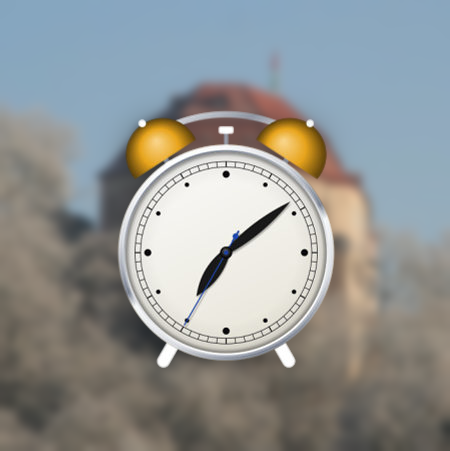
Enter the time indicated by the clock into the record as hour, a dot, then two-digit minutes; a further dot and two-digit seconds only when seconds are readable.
7.08.35
